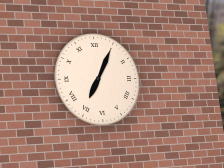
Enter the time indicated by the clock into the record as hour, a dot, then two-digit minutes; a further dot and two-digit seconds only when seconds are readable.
7.05
